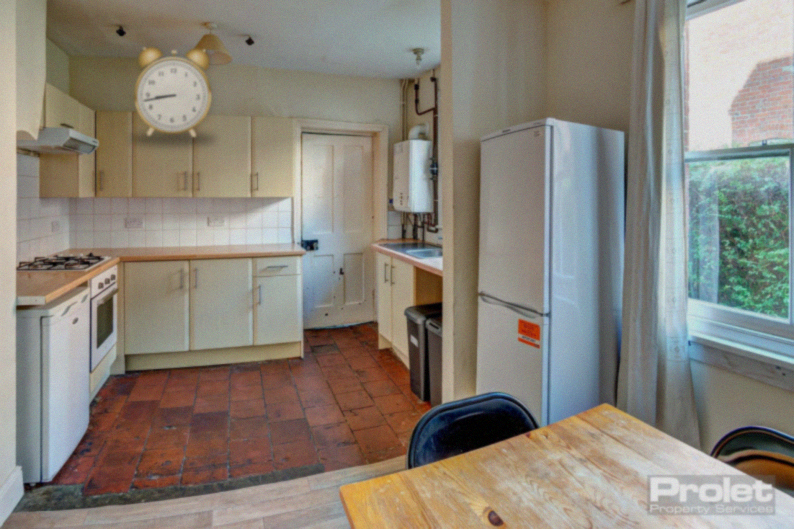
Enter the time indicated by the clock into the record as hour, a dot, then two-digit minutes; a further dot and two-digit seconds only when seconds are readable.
8.43
